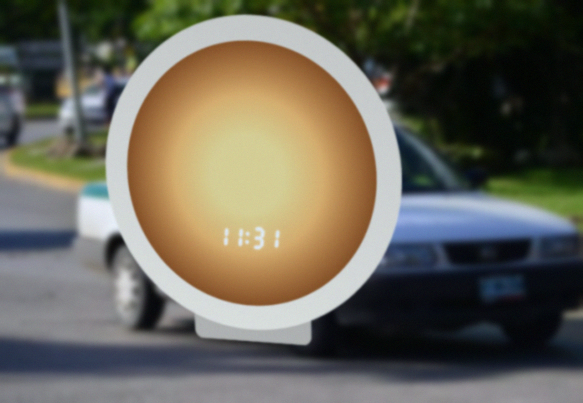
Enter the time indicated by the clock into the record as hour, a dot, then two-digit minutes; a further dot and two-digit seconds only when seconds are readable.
11.31
